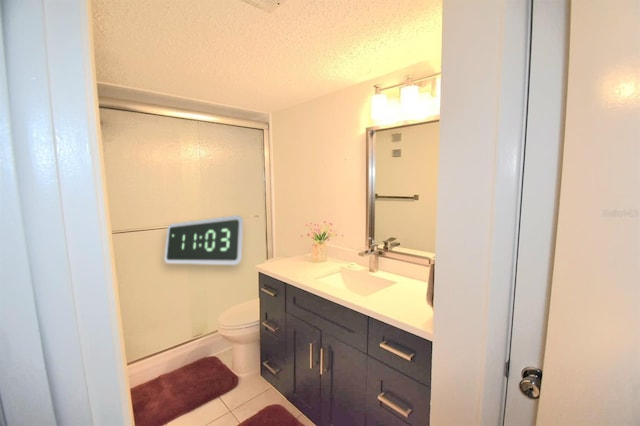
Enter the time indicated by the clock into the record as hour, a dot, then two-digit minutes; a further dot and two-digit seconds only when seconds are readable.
11.03
